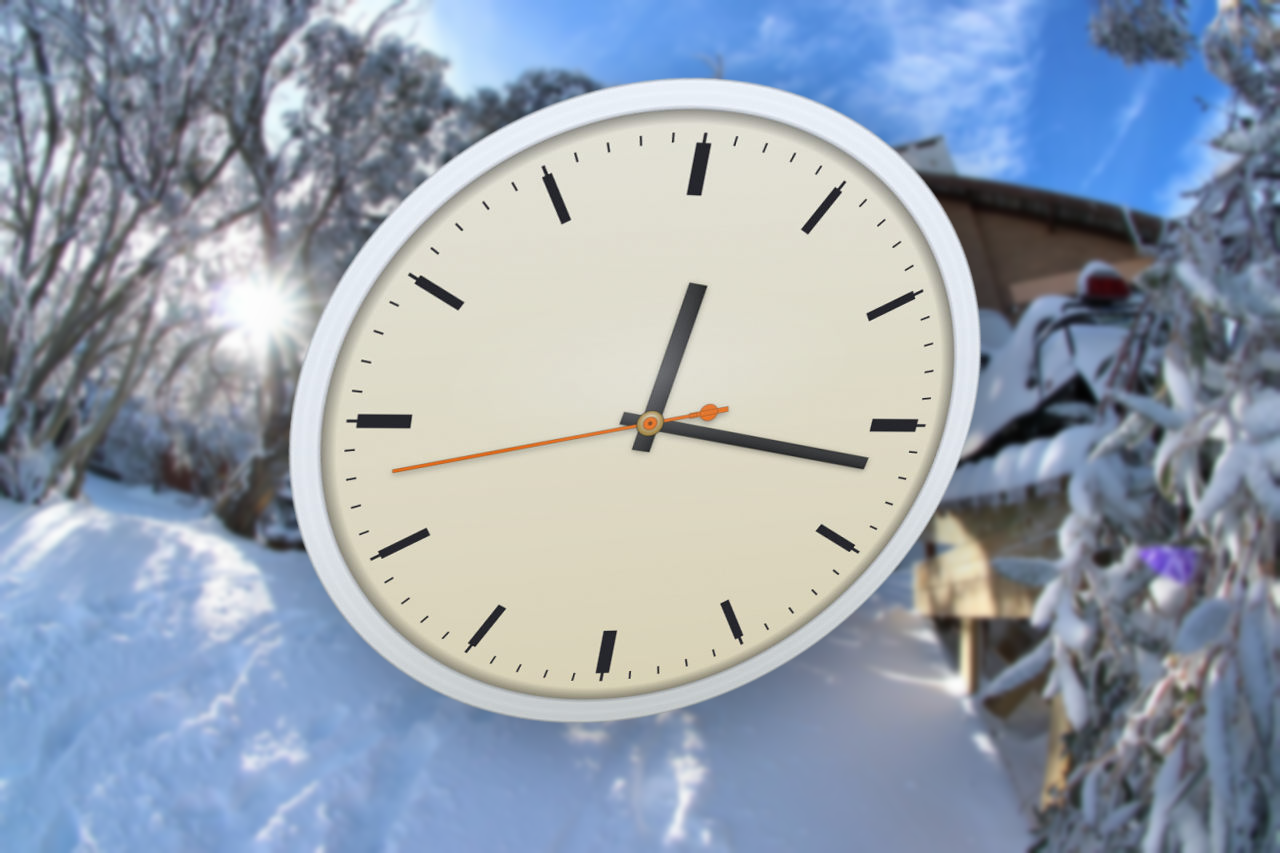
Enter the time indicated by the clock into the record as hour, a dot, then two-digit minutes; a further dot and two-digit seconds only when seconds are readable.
12.16.43
